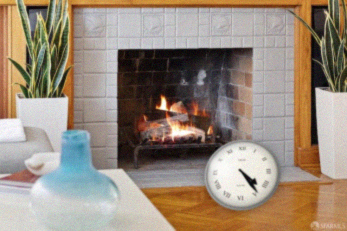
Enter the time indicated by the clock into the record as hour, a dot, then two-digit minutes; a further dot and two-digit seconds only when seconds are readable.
4.24
